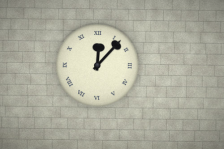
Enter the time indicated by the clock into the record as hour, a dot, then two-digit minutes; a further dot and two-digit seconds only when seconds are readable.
12.07
